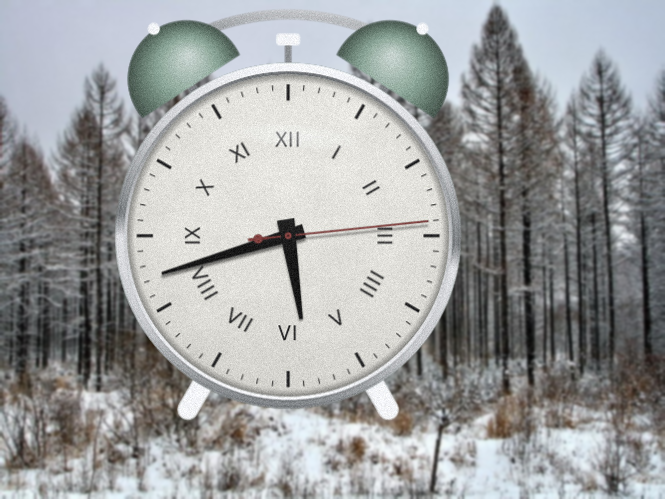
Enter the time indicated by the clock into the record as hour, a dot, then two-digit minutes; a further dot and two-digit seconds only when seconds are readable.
5.42.14
